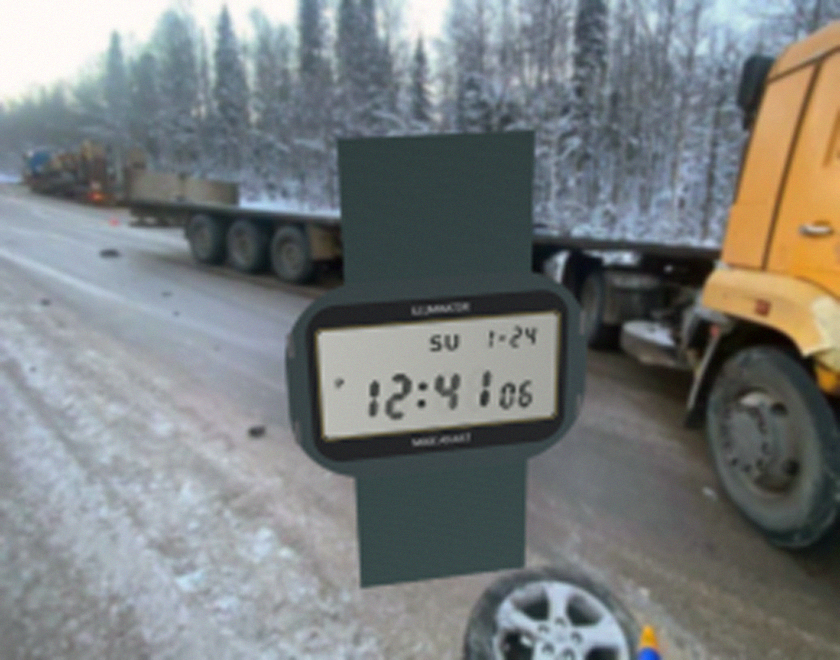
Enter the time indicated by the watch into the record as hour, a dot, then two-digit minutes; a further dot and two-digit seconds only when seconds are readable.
12.41.06
